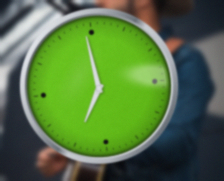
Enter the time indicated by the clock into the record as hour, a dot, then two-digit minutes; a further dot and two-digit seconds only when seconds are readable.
6.59
